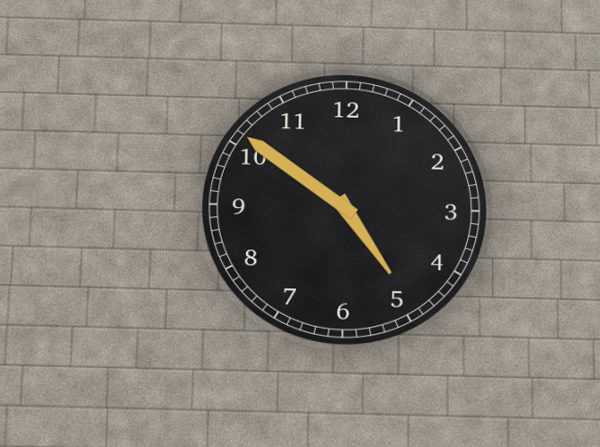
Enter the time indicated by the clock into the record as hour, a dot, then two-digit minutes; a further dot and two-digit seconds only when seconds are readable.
4.51
